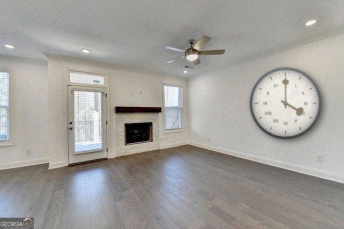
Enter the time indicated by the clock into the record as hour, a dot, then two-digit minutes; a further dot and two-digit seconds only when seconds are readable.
4.00
